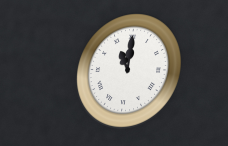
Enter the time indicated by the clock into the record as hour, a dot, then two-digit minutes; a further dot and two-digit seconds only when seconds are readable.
11.00
